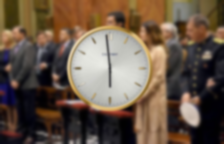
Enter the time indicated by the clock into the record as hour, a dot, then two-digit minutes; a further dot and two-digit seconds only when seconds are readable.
5.59
